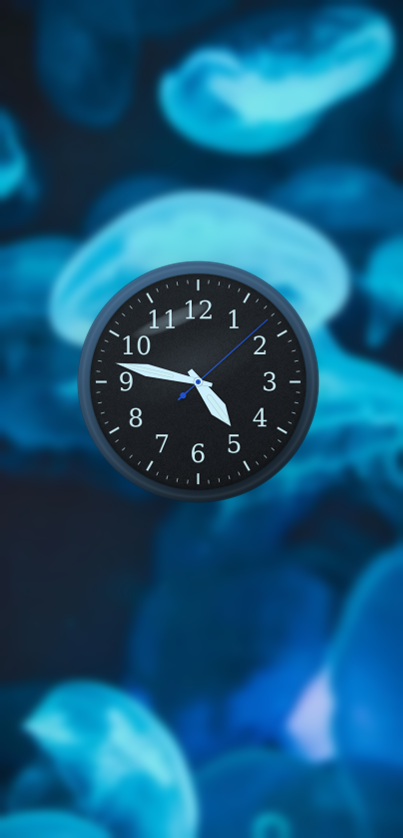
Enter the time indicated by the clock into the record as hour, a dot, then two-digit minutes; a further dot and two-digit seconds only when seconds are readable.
4.47.08
